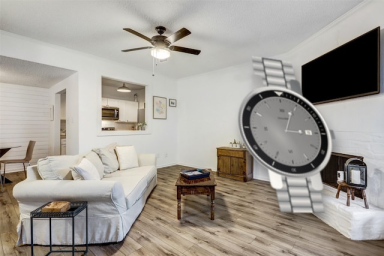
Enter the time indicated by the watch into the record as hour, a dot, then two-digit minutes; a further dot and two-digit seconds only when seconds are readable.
3.04
